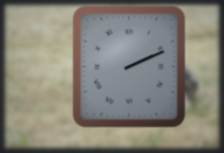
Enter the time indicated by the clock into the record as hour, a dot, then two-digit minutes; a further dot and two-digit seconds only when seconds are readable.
2.11
